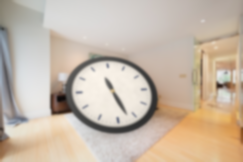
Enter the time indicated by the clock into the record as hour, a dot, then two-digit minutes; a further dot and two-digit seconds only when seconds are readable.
11.27
